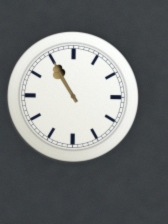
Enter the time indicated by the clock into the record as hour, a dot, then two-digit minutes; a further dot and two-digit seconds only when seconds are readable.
10.55
